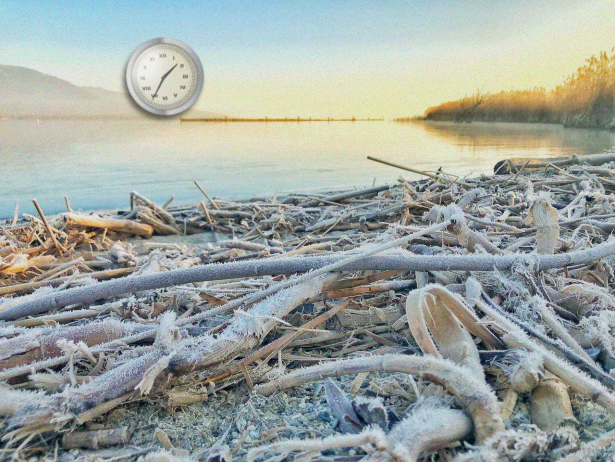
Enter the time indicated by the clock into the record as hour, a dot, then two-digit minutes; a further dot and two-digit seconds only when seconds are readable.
1.35
